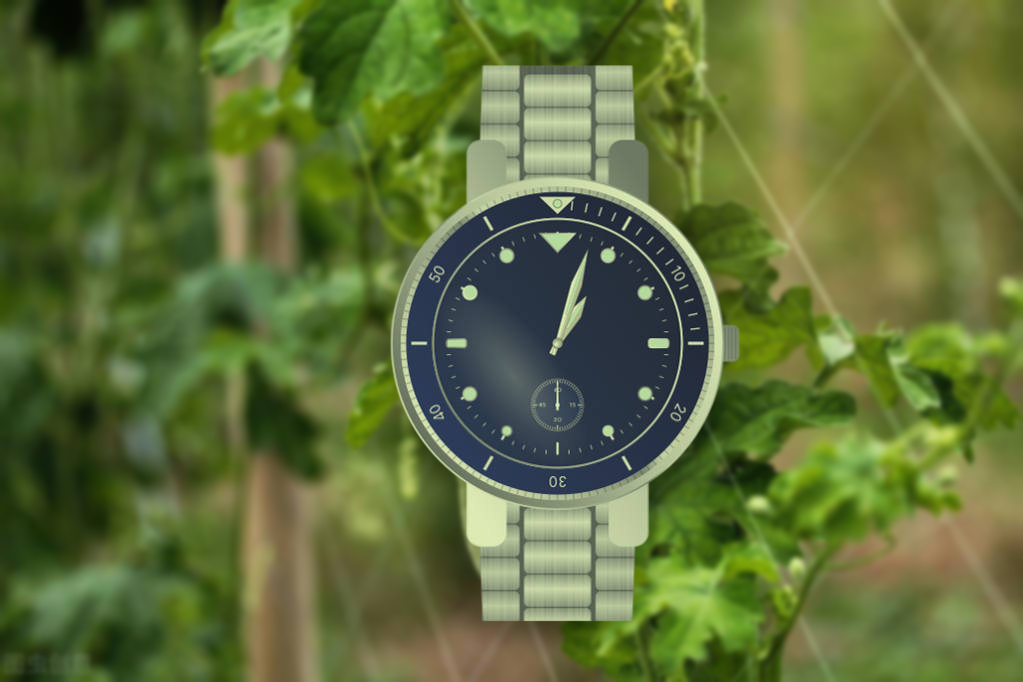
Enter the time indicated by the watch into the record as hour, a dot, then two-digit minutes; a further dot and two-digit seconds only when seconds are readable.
1.03
